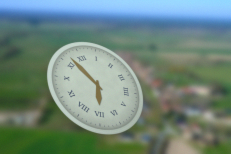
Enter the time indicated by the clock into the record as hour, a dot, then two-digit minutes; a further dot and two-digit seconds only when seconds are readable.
6.57
